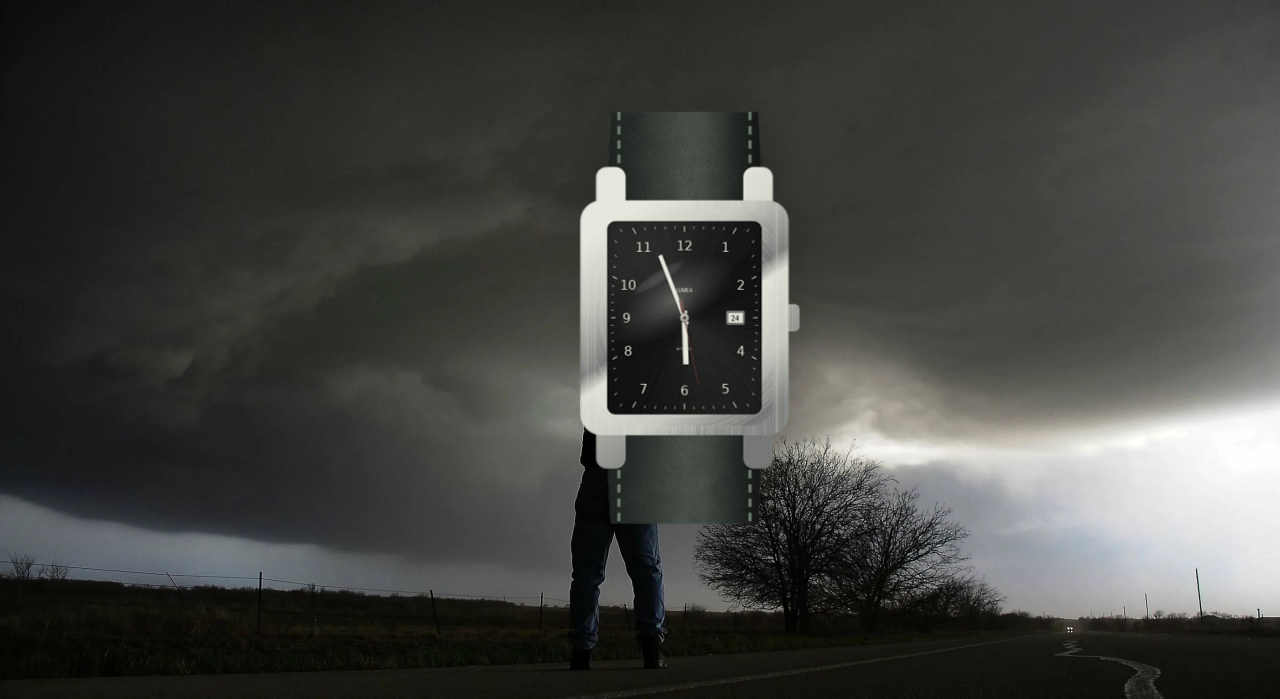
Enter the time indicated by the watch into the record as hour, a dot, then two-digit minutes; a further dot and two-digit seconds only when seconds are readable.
5.56.28
